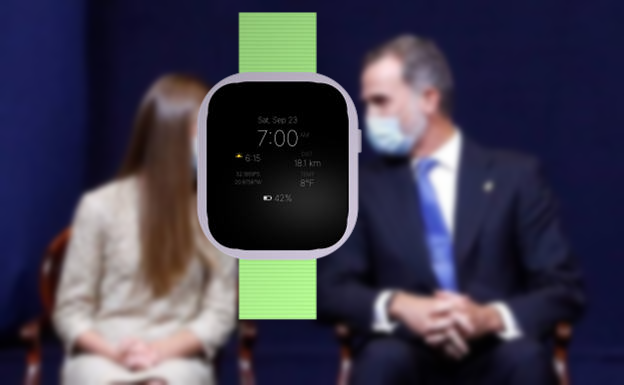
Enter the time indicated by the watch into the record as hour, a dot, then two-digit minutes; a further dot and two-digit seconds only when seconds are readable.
7.00
